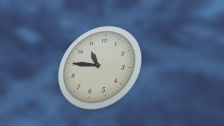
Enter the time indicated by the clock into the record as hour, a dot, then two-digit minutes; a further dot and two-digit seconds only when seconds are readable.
10.45
